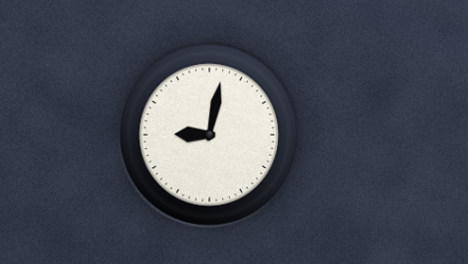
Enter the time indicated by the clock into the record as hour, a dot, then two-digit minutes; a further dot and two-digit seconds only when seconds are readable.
9.02
